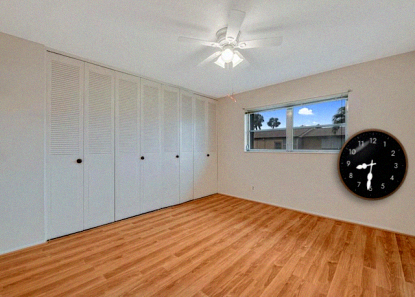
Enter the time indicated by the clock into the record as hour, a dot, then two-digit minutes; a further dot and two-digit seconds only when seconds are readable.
8.31
